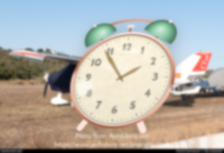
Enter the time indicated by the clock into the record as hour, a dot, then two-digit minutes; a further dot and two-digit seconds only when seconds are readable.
1.54
